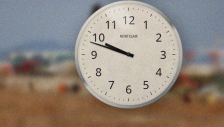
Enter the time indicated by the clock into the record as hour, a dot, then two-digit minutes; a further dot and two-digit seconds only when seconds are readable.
9.48
